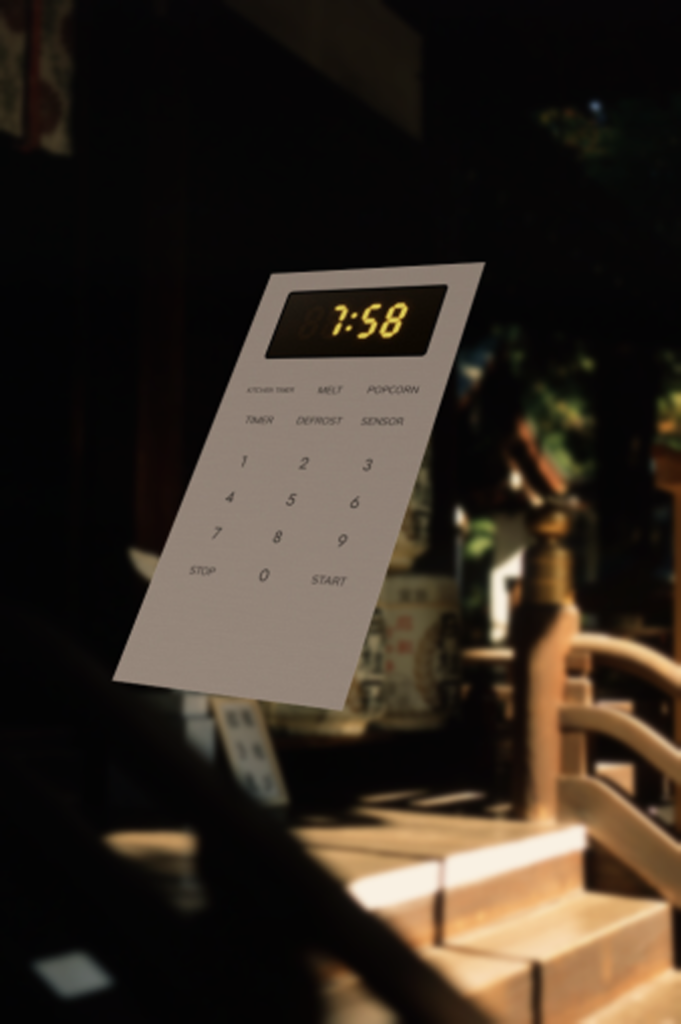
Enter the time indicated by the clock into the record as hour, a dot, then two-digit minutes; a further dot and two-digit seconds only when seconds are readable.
7.58
